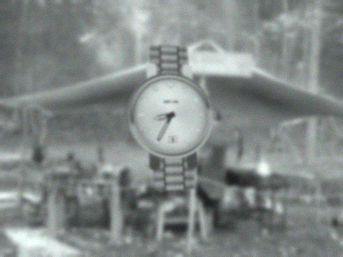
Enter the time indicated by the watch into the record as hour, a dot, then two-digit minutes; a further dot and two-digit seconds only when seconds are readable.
8.35
